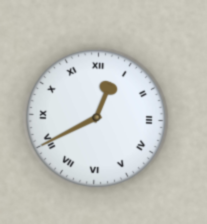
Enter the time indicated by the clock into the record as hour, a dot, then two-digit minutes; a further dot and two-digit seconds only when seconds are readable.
12.40
